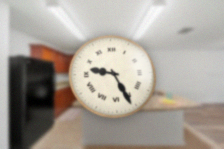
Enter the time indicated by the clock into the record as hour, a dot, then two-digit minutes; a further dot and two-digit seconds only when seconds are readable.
9.26
